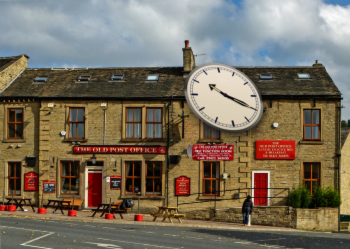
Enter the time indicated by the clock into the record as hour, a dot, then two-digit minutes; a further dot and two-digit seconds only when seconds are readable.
10.20
